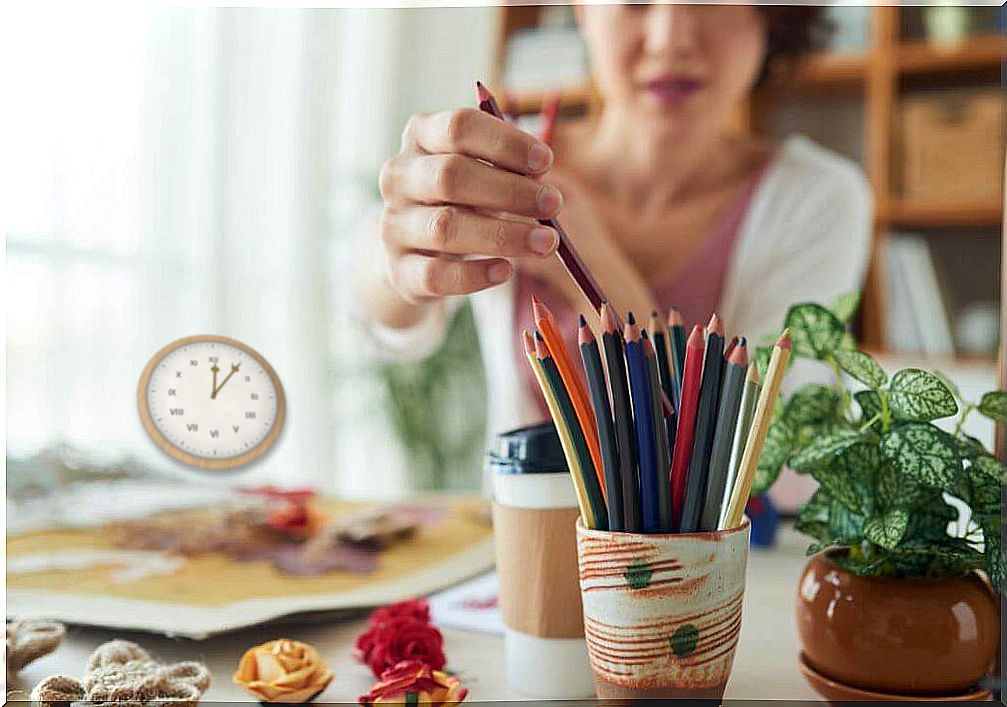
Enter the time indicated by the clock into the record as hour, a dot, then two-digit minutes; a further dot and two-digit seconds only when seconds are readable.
12.06
